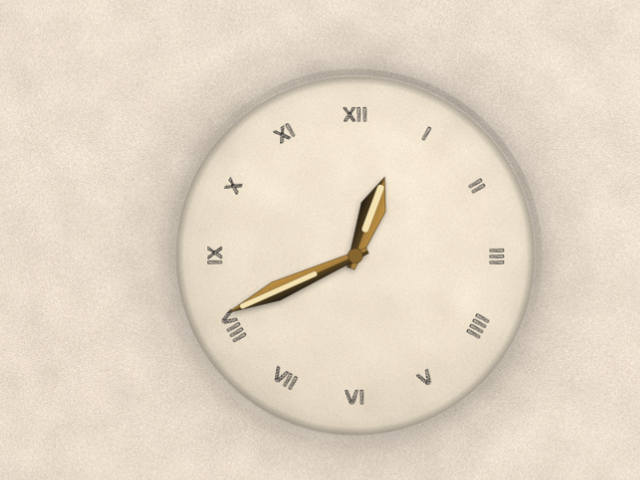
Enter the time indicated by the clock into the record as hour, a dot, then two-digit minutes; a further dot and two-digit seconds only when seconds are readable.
12.41
